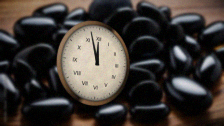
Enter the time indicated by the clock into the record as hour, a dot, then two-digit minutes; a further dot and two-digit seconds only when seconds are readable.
11.57
